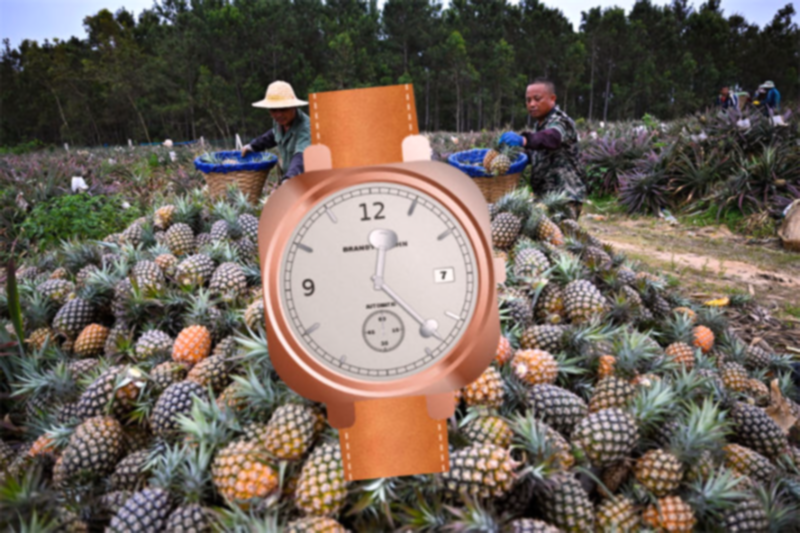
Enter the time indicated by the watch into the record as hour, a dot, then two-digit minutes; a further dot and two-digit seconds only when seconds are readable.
12.23
